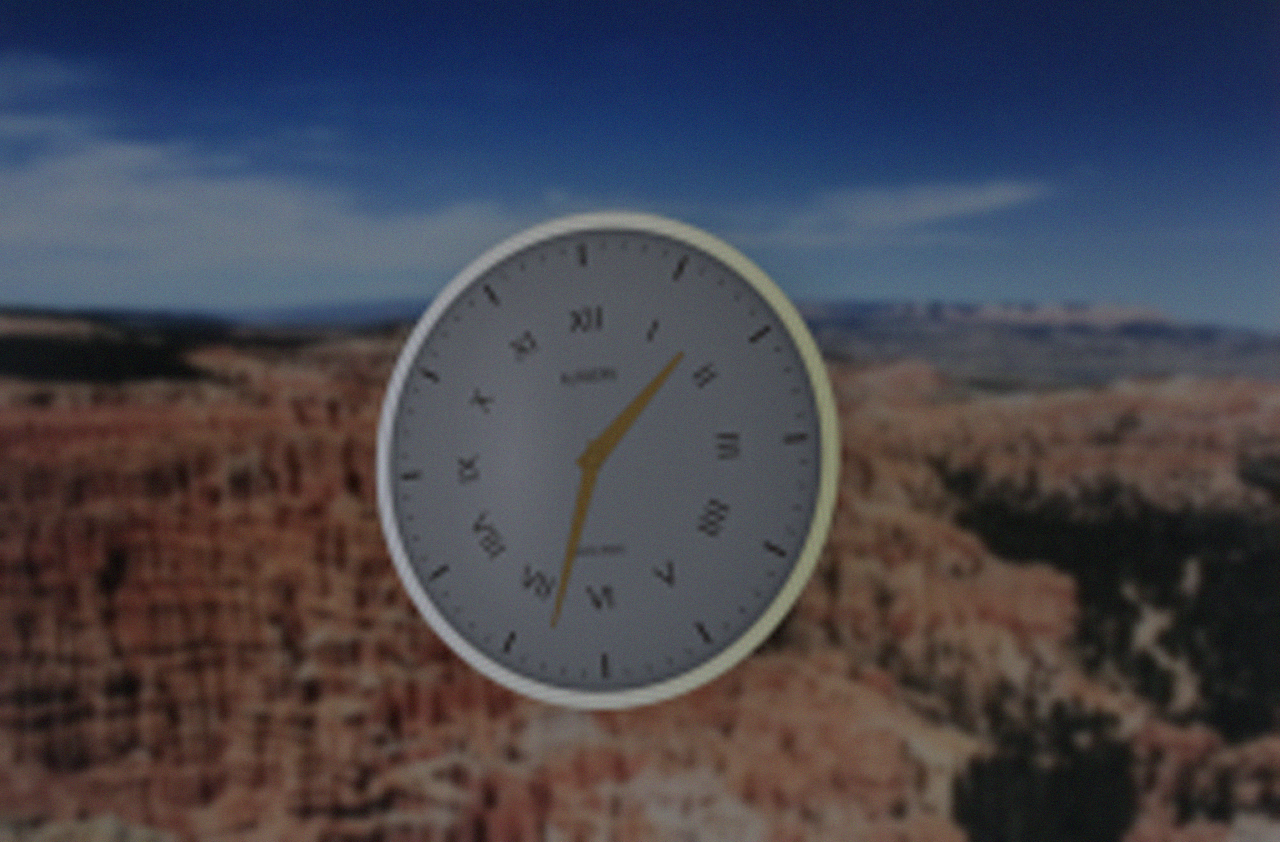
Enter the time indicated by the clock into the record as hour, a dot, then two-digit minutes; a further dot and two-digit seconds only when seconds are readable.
1.33
